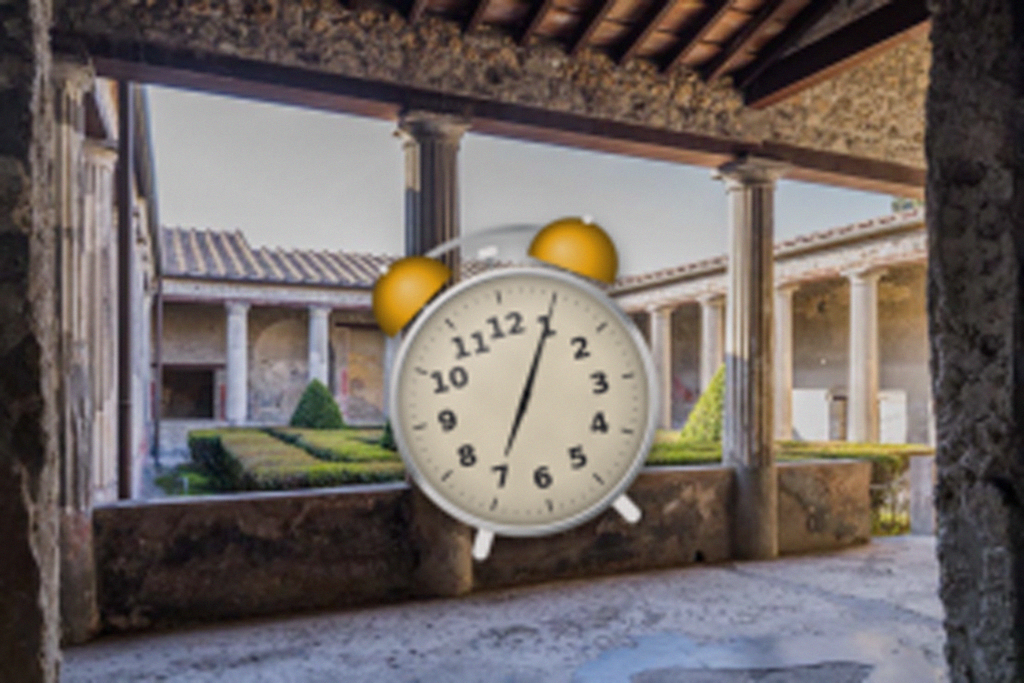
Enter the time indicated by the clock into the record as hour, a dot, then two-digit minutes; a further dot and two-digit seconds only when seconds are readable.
7.05
